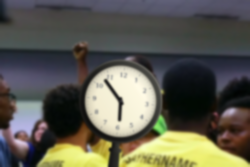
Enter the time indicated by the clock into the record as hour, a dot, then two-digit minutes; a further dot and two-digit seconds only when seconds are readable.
5.53
